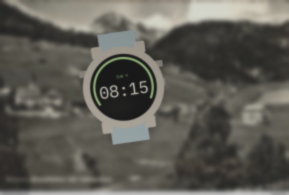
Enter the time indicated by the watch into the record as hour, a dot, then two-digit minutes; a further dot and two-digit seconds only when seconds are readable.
8.15
